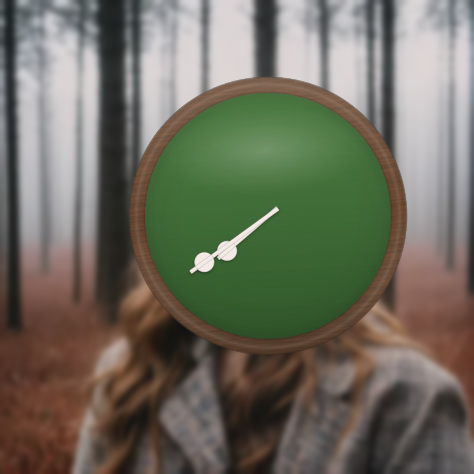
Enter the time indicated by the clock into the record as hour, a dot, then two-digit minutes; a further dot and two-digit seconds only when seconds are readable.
7.39
